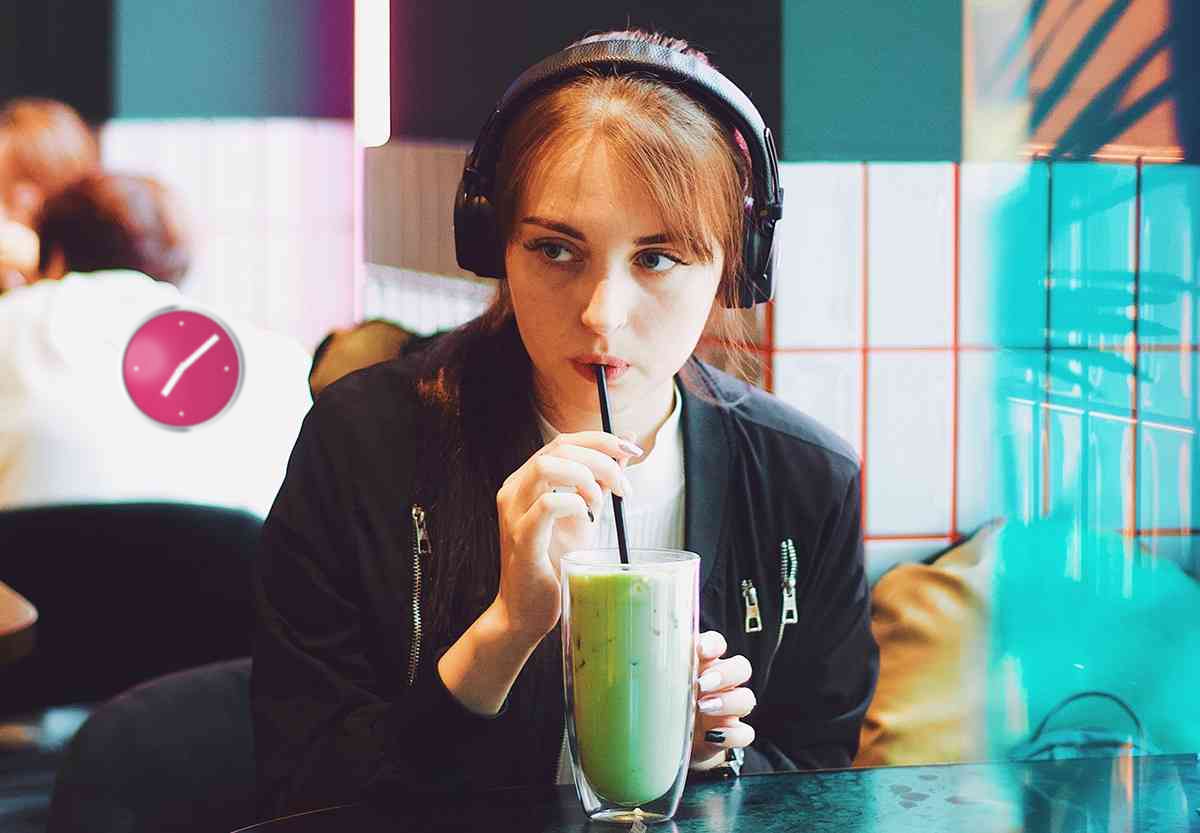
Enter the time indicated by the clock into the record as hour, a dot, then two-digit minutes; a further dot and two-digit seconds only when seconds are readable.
7.08
